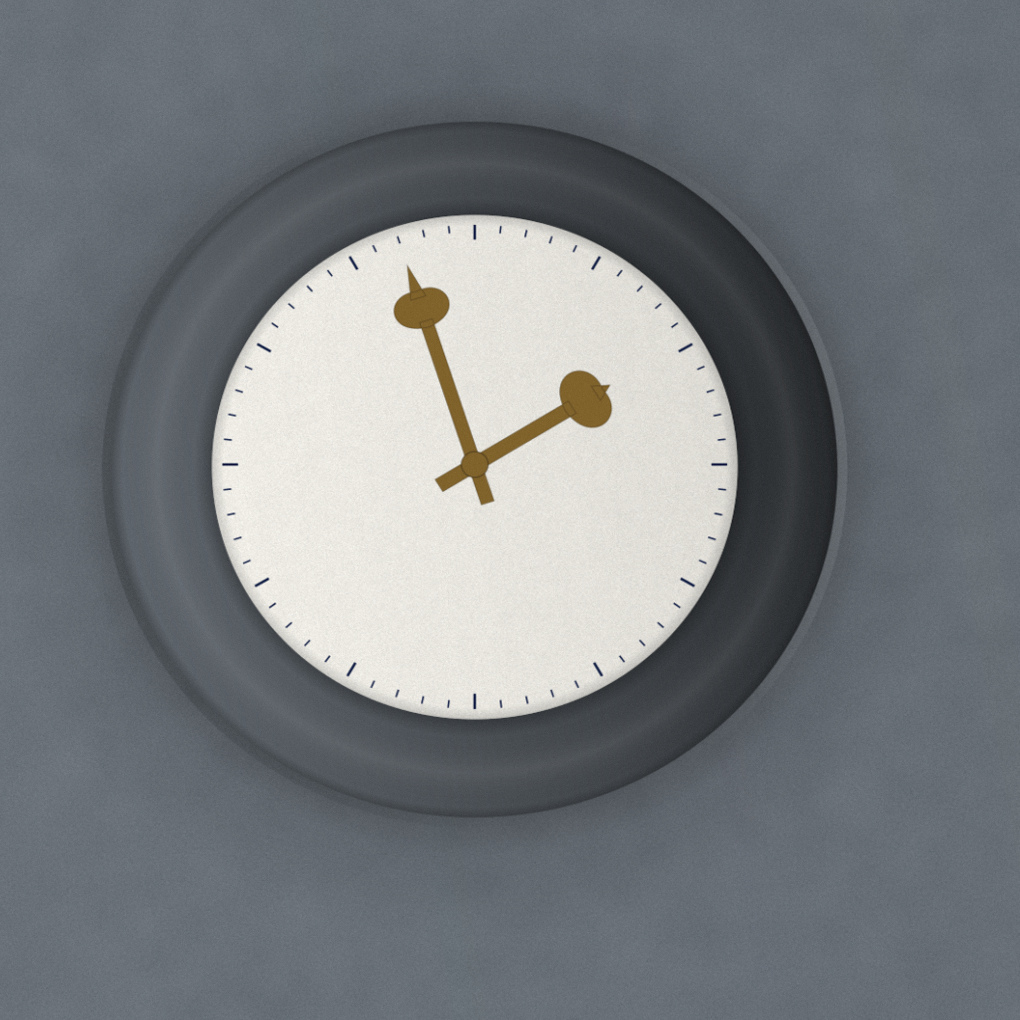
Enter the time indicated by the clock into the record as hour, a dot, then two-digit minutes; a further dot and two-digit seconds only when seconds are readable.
1.57
